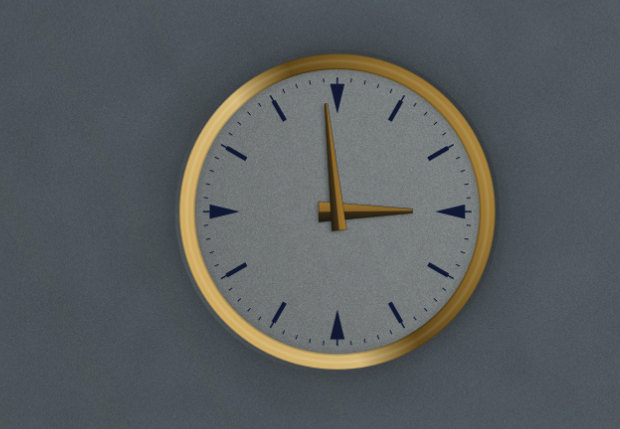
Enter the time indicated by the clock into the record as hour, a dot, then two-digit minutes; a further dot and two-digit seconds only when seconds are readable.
2.59
